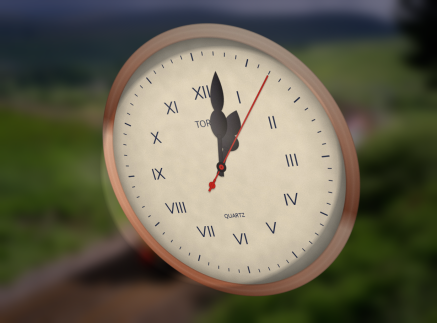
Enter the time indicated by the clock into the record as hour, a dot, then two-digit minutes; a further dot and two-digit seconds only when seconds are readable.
1.02.07
